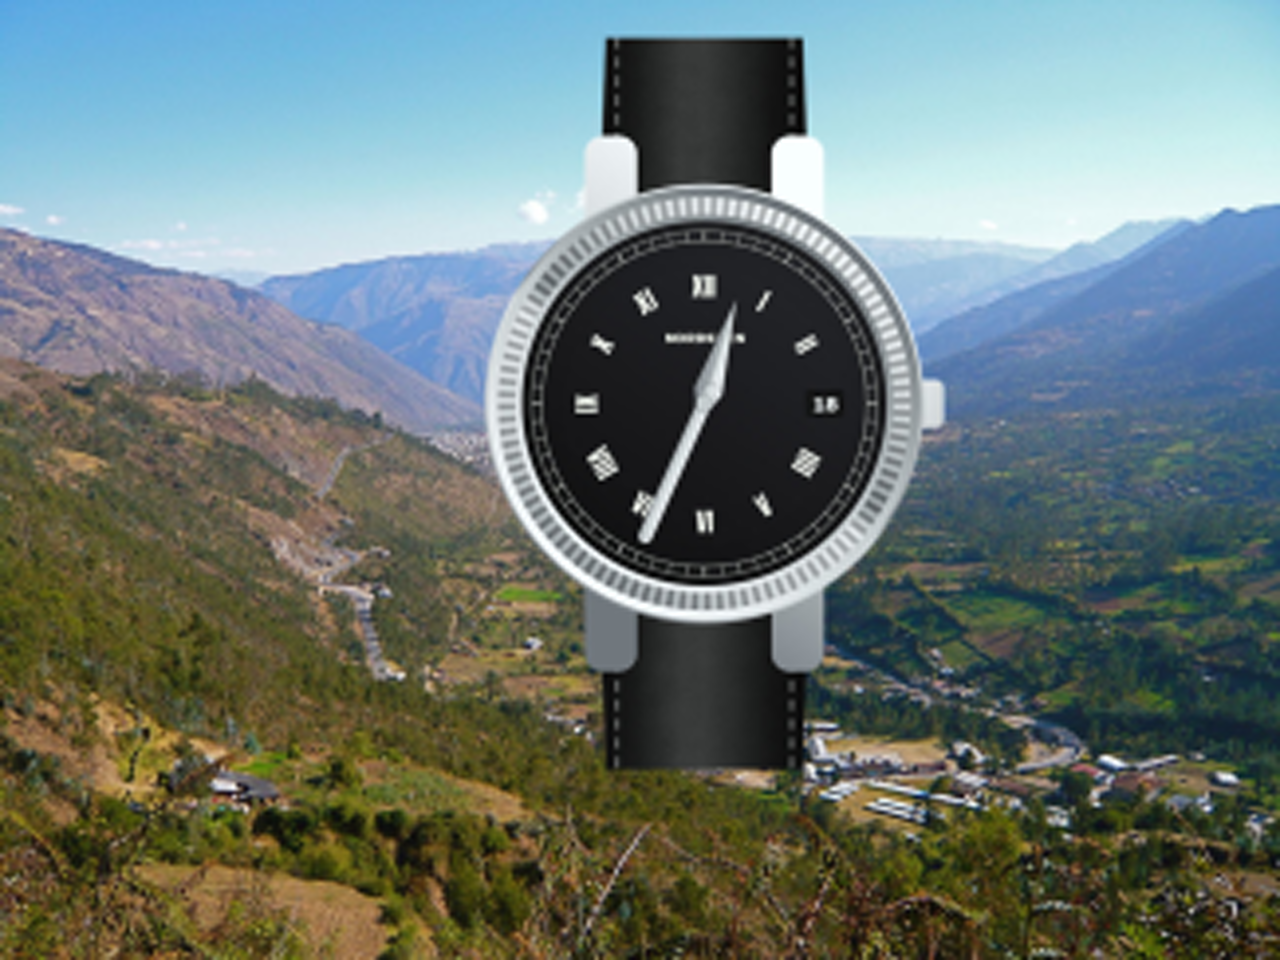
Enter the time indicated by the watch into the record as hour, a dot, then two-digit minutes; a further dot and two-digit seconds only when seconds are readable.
12.34
